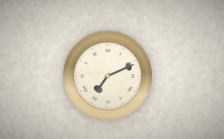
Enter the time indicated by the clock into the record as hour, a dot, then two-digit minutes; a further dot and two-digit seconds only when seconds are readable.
7.11
